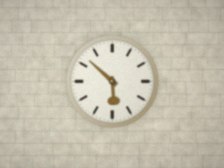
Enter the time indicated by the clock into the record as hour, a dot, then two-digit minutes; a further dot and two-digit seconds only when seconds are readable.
5.52
